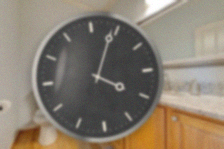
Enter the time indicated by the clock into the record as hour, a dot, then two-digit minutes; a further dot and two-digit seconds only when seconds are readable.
4.04
